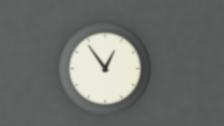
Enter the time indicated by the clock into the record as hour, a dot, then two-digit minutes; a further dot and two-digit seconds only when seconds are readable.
12.54
